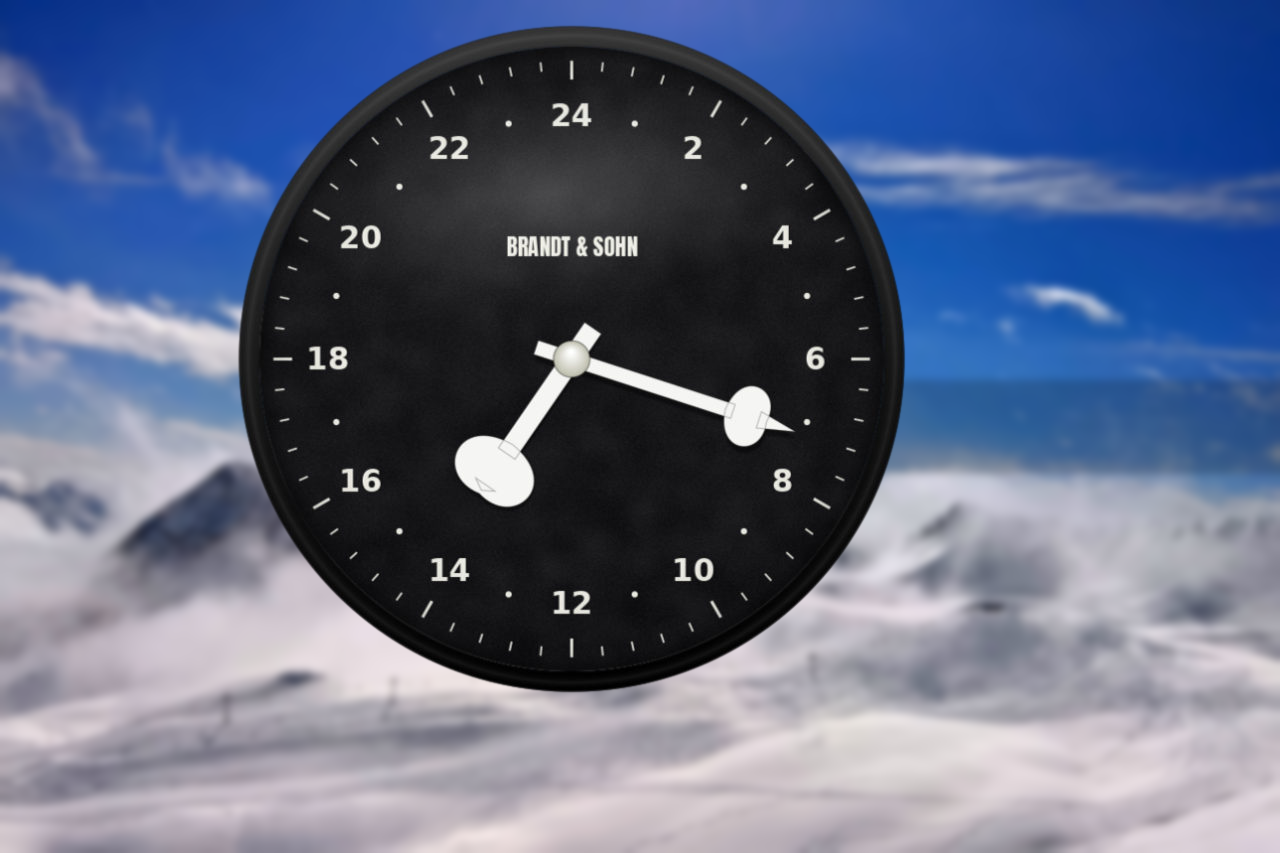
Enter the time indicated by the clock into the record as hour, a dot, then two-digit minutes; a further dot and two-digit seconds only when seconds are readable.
14.18
